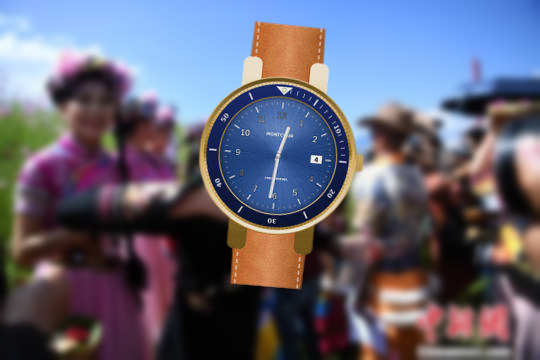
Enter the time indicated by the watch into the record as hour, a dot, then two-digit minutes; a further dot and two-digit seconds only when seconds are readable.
12.31
